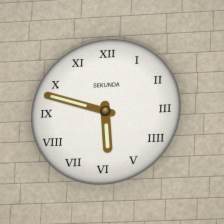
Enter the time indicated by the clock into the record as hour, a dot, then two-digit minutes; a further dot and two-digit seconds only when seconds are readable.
5.48
